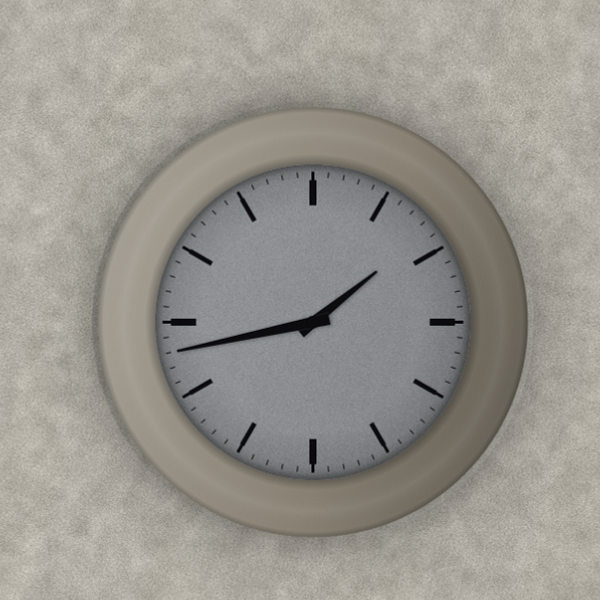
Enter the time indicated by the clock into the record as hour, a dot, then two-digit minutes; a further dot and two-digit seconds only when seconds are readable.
1.43
